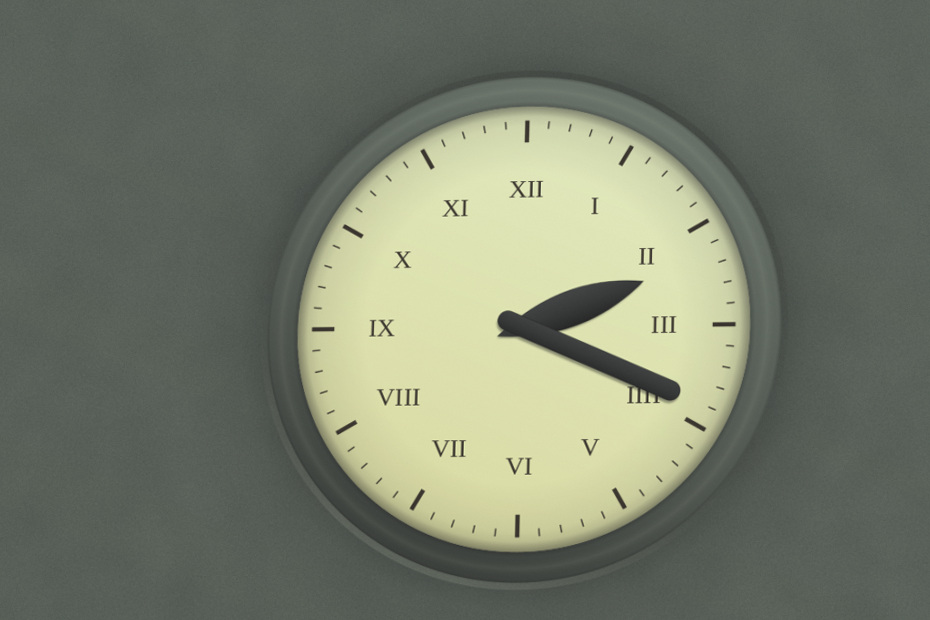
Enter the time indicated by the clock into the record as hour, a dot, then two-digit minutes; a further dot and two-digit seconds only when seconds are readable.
2.19
